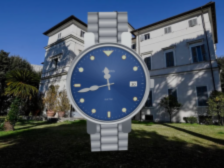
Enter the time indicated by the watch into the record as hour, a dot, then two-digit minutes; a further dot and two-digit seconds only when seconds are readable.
11.43
